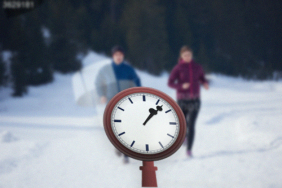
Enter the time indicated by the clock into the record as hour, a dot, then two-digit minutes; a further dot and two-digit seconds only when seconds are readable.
1.07
